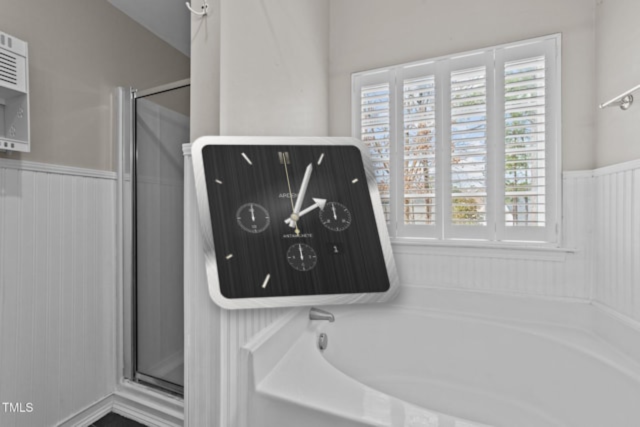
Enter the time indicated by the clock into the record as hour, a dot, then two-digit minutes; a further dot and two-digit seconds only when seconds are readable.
2.04
